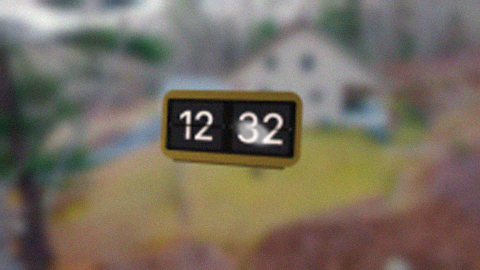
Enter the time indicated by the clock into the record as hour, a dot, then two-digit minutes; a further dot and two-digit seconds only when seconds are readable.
12.32
